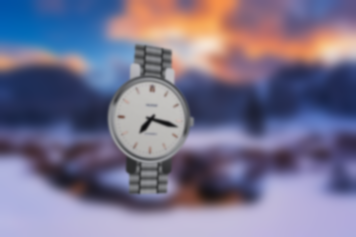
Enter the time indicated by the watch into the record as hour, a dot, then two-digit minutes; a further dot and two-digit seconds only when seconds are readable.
7.17
